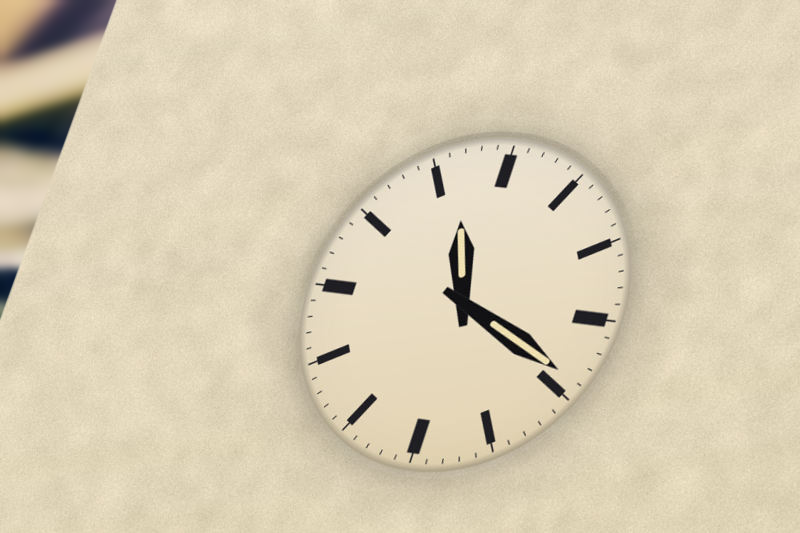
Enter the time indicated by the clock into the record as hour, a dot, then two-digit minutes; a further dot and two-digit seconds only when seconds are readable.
11.19
